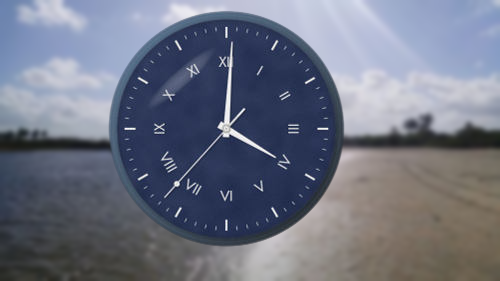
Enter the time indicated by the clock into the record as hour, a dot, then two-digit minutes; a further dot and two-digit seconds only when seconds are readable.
4.00.37
